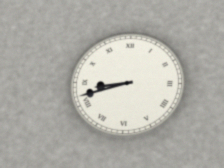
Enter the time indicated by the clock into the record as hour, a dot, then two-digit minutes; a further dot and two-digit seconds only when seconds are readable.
8.42
